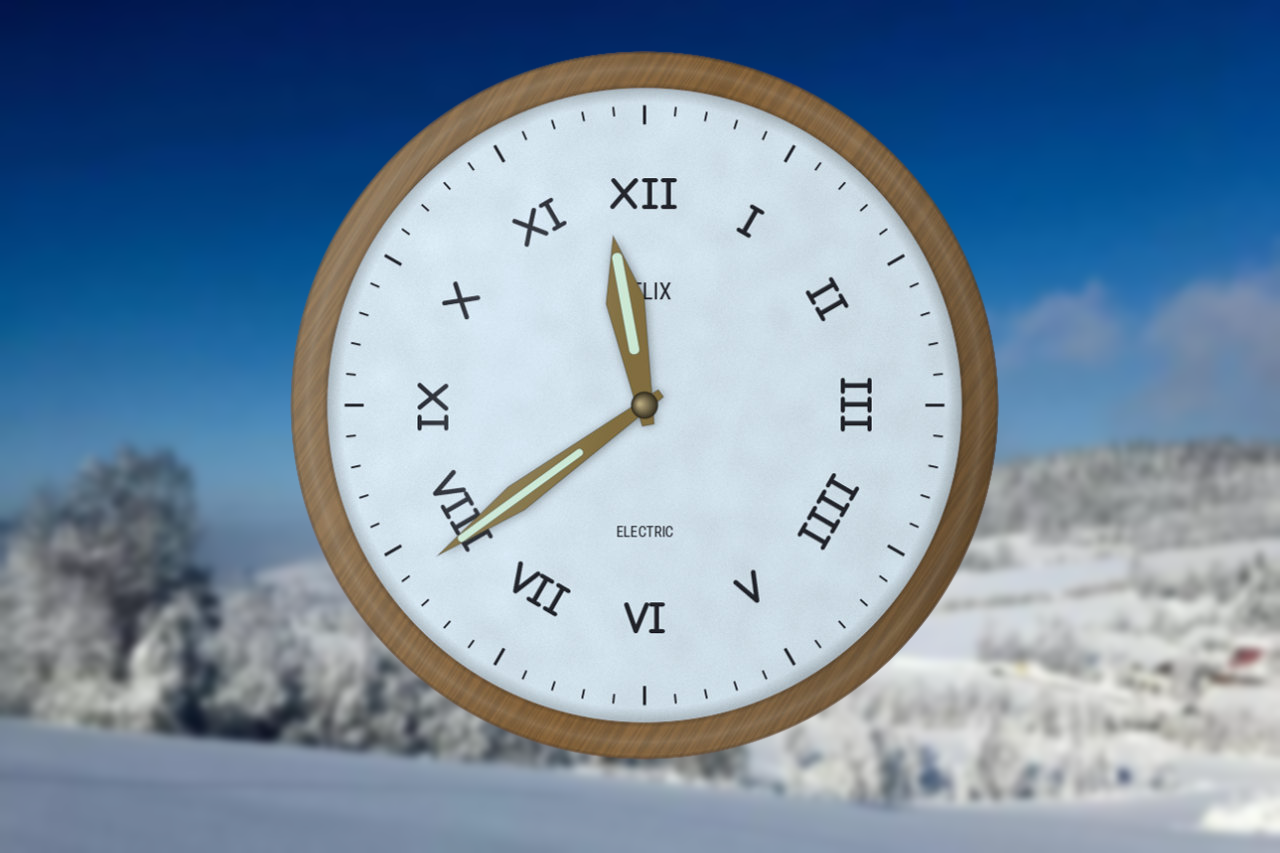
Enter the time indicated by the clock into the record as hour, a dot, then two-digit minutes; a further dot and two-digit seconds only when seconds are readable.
11.39
